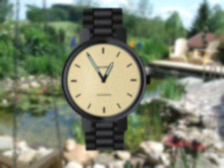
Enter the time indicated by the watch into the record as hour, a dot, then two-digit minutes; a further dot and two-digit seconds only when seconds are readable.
12.55
